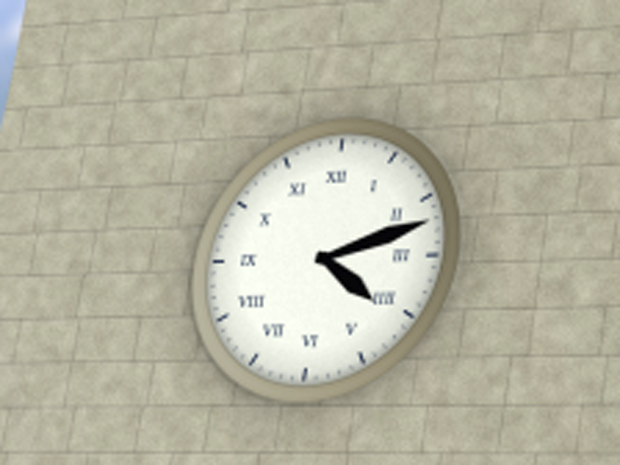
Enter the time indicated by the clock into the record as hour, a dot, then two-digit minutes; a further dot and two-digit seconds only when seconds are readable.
4.12
